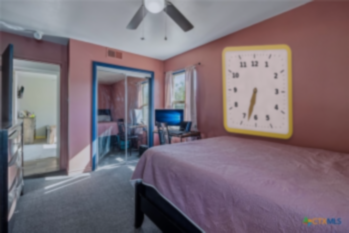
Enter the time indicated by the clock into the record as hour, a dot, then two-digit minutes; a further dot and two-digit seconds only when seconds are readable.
6.33
